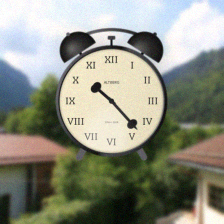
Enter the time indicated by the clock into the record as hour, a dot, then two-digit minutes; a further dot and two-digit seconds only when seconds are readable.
10.23
